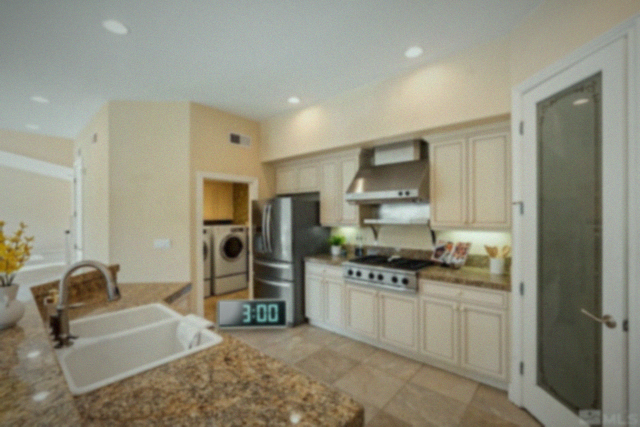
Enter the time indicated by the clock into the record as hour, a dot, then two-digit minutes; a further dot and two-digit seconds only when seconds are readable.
3.00
